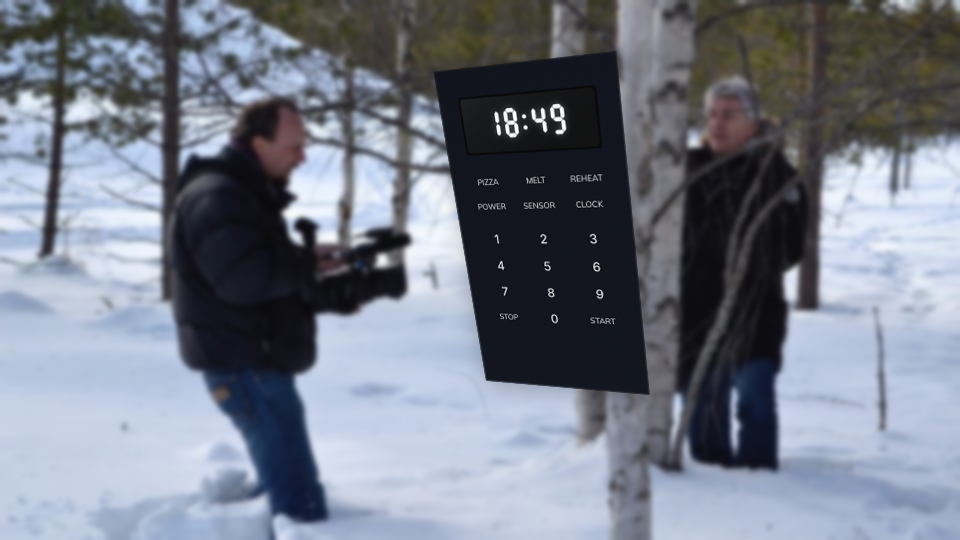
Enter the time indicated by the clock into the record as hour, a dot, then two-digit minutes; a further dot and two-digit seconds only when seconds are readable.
18.49
